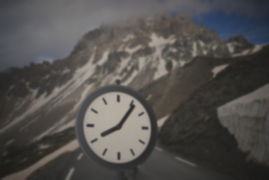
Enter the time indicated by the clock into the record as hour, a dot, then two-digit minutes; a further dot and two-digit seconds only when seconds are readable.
8.06
